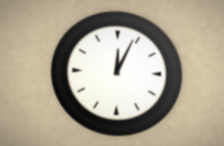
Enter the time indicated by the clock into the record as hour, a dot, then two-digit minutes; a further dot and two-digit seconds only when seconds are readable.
12.04
